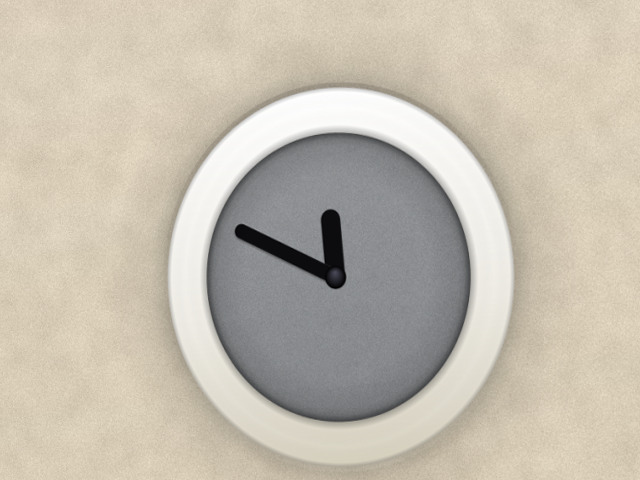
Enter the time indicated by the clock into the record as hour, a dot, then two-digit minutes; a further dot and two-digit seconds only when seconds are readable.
11.49
